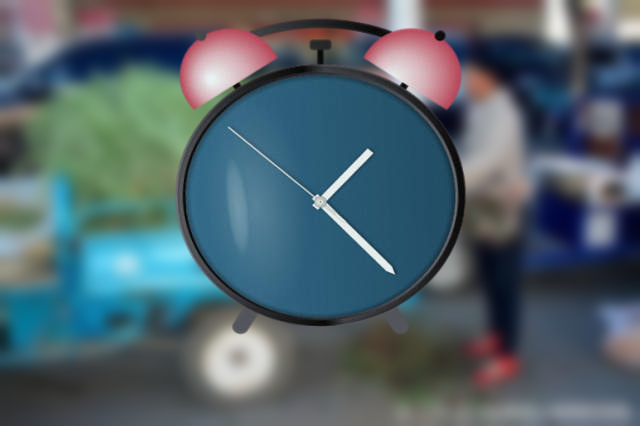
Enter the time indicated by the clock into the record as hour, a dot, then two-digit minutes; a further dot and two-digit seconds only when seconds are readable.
1.22.52
